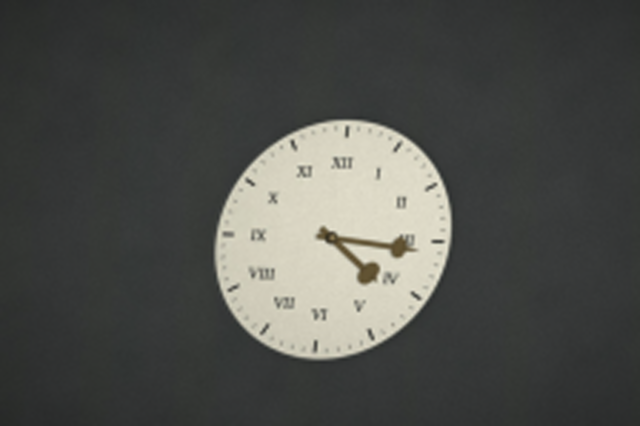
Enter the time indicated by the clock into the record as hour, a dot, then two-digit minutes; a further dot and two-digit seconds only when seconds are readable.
4.16
